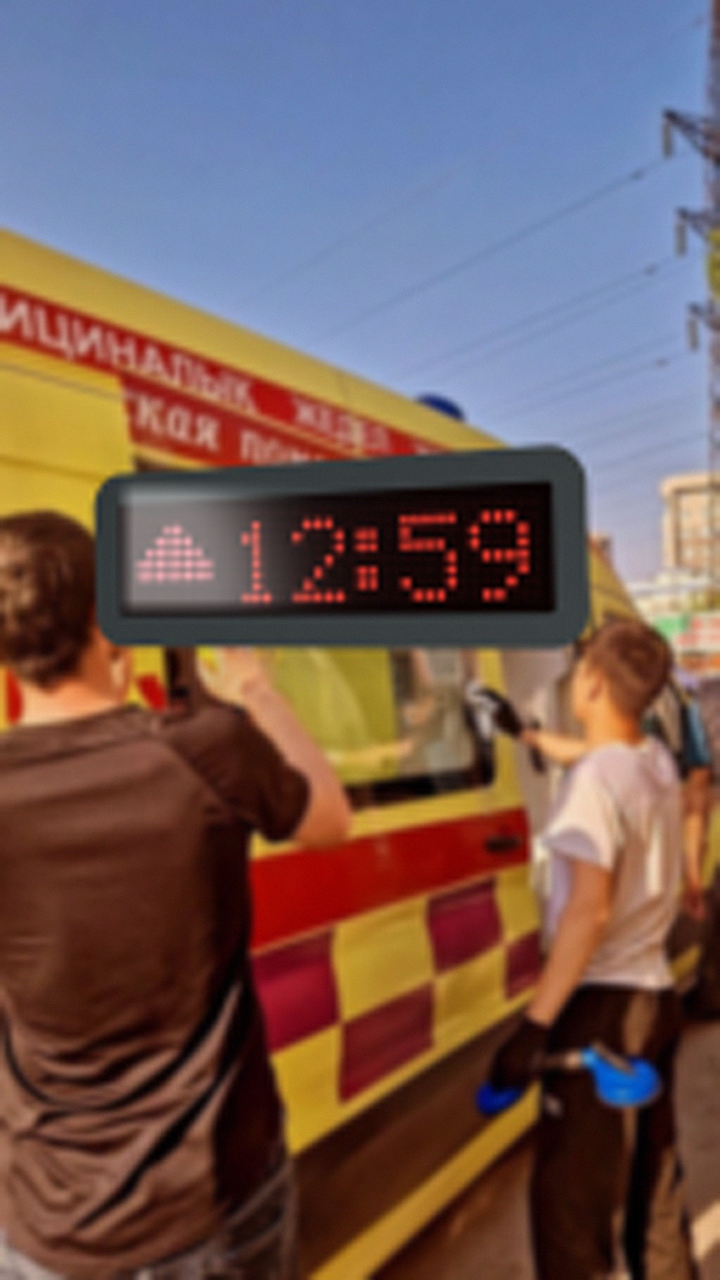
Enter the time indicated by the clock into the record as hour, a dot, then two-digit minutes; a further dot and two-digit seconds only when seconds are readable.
12.59
